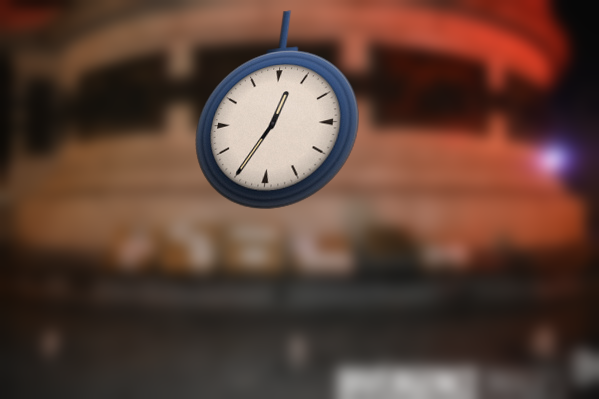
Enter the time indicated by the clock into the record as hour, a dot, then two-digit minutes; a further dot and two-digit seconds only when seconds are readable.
12.35
